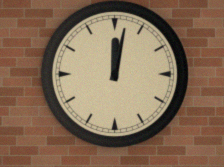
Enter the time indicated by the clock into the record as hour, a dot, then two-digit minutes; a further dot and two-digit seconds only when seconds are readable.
12.02
